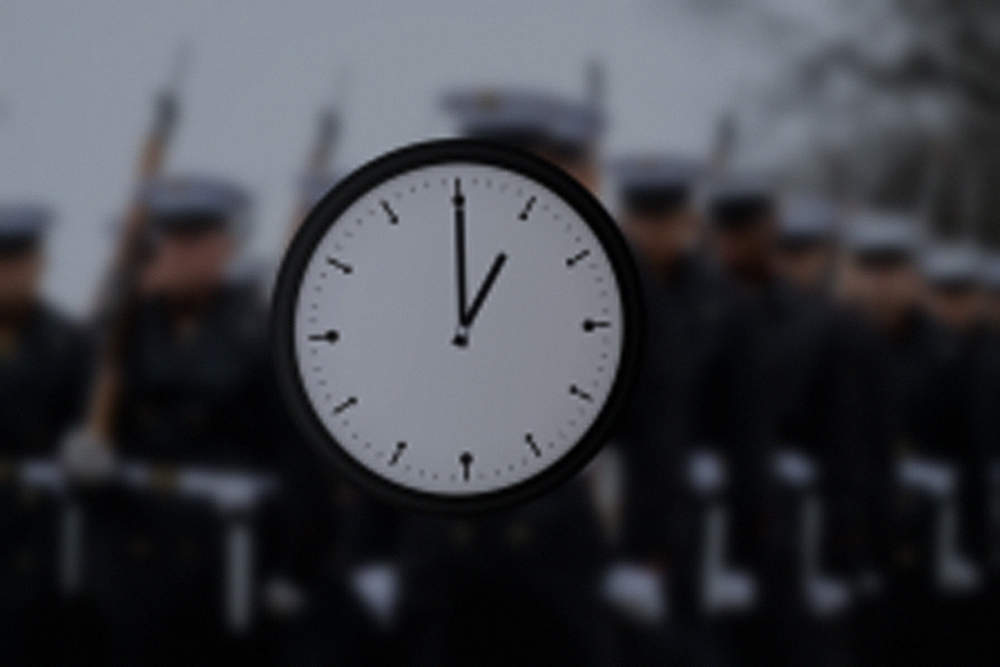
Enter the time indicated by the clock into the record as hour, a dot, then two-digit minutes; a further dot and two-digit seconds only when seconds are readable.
1.00
